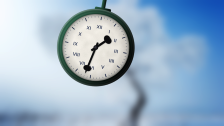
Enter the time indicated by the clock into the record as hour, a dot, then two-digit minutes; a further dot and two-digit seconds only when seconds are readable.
1.32
